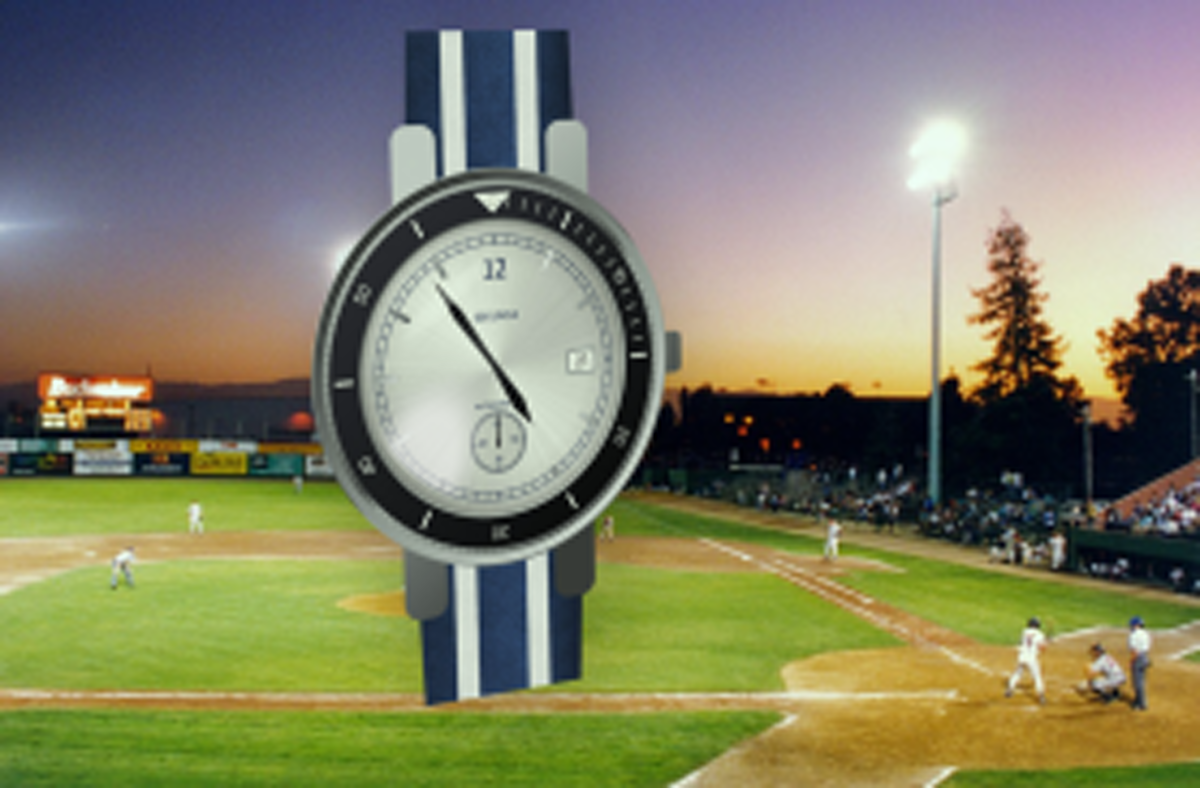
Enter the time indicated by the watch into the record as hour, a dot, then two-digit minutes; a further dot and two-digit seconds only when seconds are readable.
4.54
